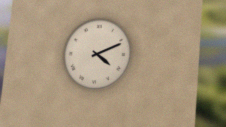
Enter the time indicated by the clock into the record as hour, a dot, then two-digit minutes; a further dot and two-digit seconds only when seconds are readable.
4.11
